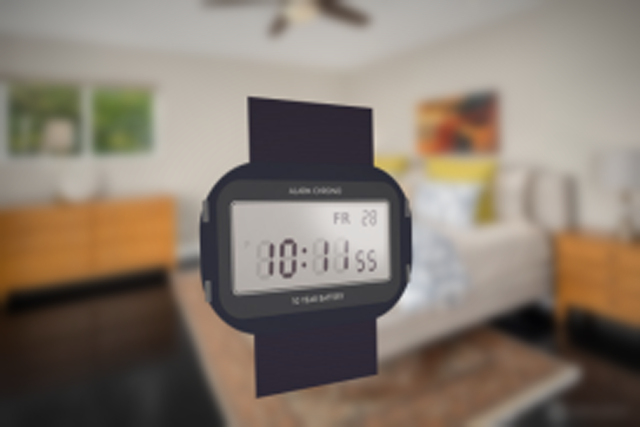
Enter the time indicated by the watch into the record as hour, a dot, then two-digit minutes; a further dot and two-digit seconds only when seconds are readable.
10.11.55
